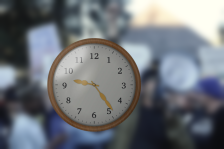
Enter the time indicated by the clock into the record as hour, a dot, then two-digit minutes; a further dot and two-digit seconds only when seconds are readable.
9.24
